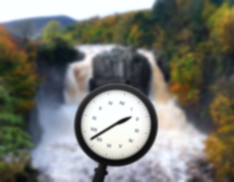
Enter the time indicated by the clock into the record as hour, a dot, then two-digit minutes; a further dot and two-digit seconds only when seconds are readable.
1.37
